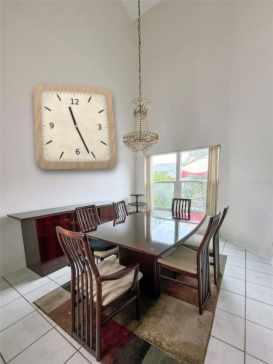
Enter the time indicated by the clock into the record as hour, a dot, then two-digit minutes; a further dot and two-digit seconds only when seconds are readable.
11.26
